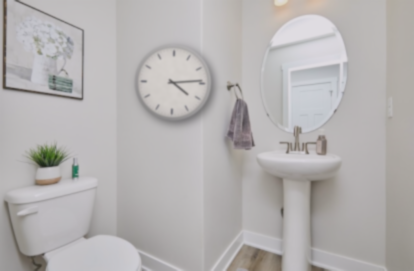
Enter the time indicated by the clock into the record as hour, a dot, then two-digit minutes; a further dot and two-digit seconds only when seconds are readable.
4.14
